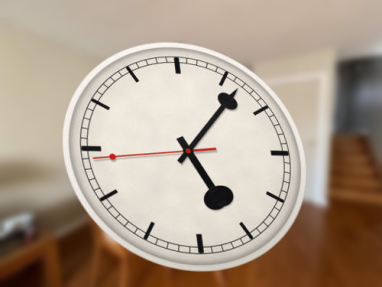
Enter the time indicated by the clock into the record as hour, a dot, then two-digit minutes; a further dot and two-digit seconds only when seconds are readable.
5.06.44
